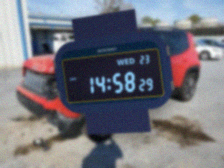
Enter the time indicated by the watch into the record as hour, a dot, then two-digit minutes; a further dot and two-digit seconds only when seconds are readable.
14.58.29
